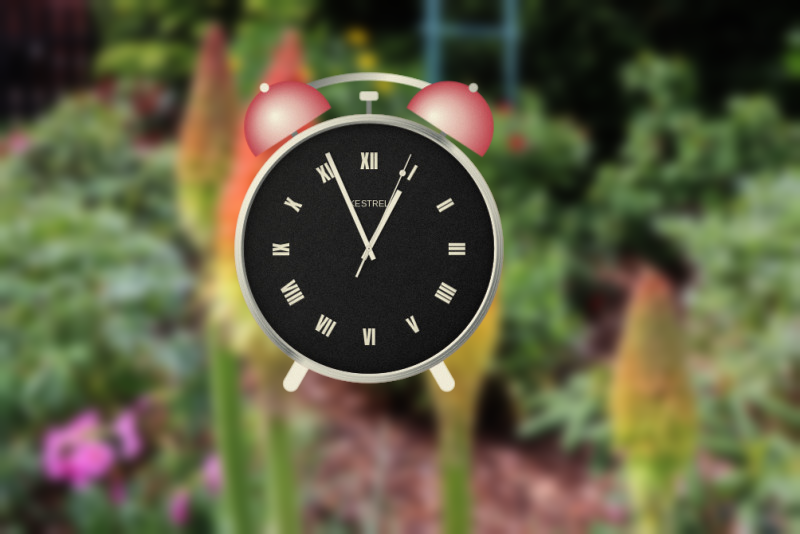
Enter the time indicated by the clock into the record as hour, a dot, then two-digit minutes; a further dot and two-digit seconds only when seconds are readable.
12.56.04
